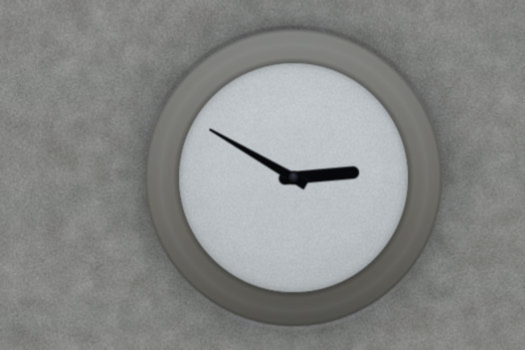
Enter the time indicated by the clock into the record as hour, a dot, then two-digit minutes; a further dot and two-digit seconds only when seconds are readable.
2.50
